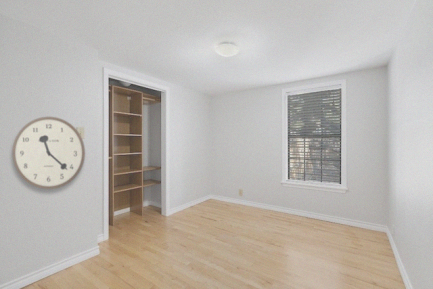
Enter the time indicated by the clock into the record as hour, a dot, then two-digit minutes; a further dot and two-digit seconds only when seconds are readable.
11.22
